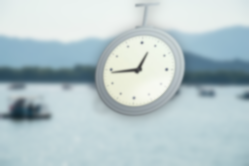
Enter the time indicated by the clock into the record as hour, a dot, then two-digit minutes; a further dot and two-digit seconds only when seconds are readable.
12.44
